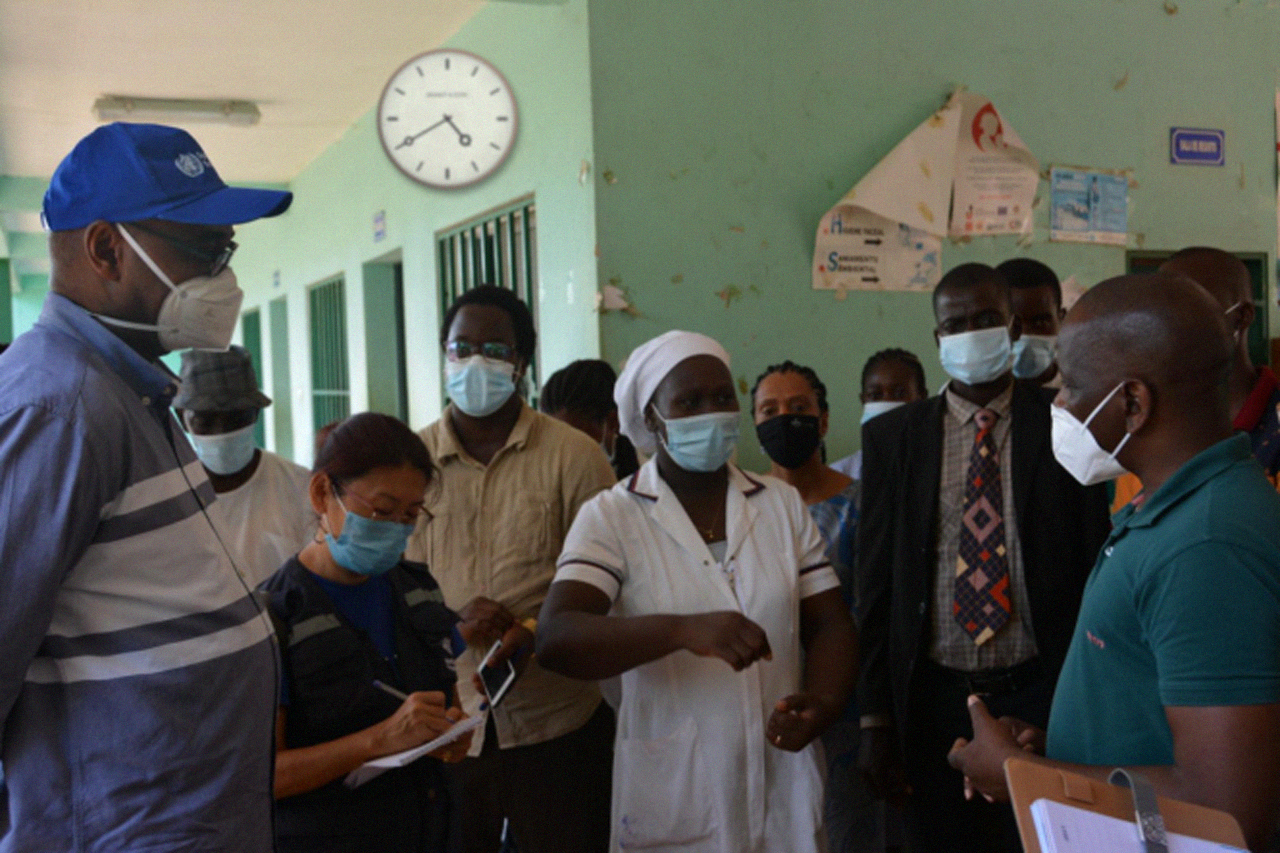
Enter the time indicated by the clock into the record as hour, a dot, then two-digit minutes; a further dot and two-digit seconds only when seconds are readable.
4.40
